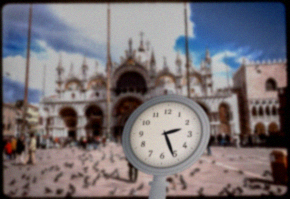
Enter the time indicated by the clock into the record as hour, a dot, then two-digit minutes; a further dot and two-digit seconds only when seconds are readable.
2.26
